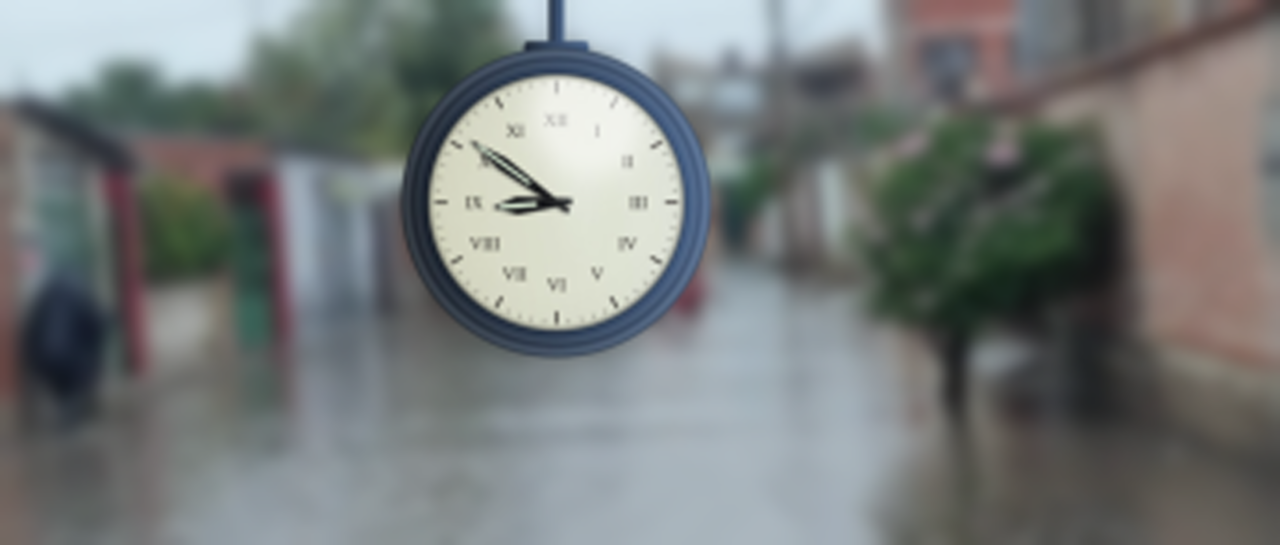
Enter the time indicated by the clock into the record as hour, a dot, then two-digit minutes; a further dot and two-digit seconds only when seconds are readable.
8.51
